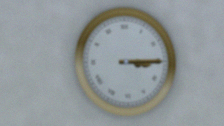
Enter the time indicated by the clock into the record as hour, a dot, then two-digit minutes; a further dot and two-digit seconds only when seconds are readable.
3.15
